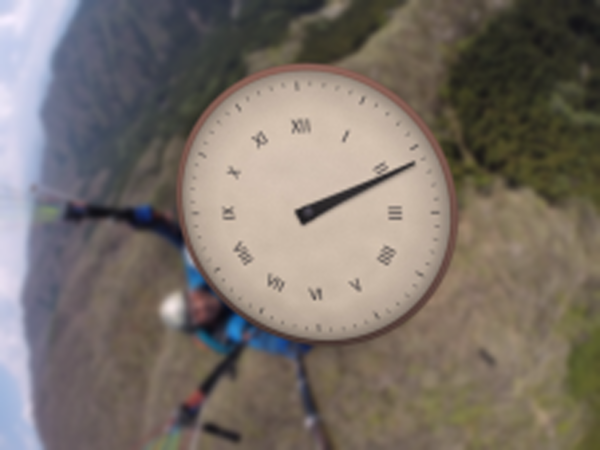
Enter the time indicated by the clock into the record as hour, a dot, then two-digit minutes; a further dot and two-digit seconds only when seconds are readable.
2.11
